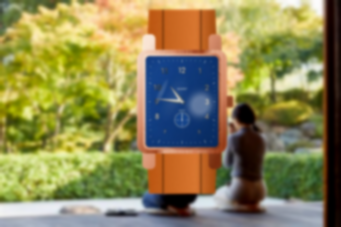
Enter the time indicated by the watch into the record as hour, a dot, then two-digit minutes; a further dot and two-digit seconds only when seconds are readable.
10.46
